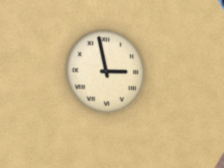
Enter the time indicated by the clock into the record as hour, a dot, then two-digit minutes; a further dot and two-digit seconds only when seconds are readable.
2.58
